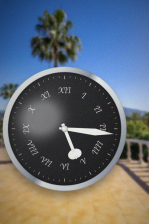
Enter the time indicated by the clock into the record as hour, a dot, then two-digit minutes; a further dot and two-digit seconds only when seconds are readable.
5.16
